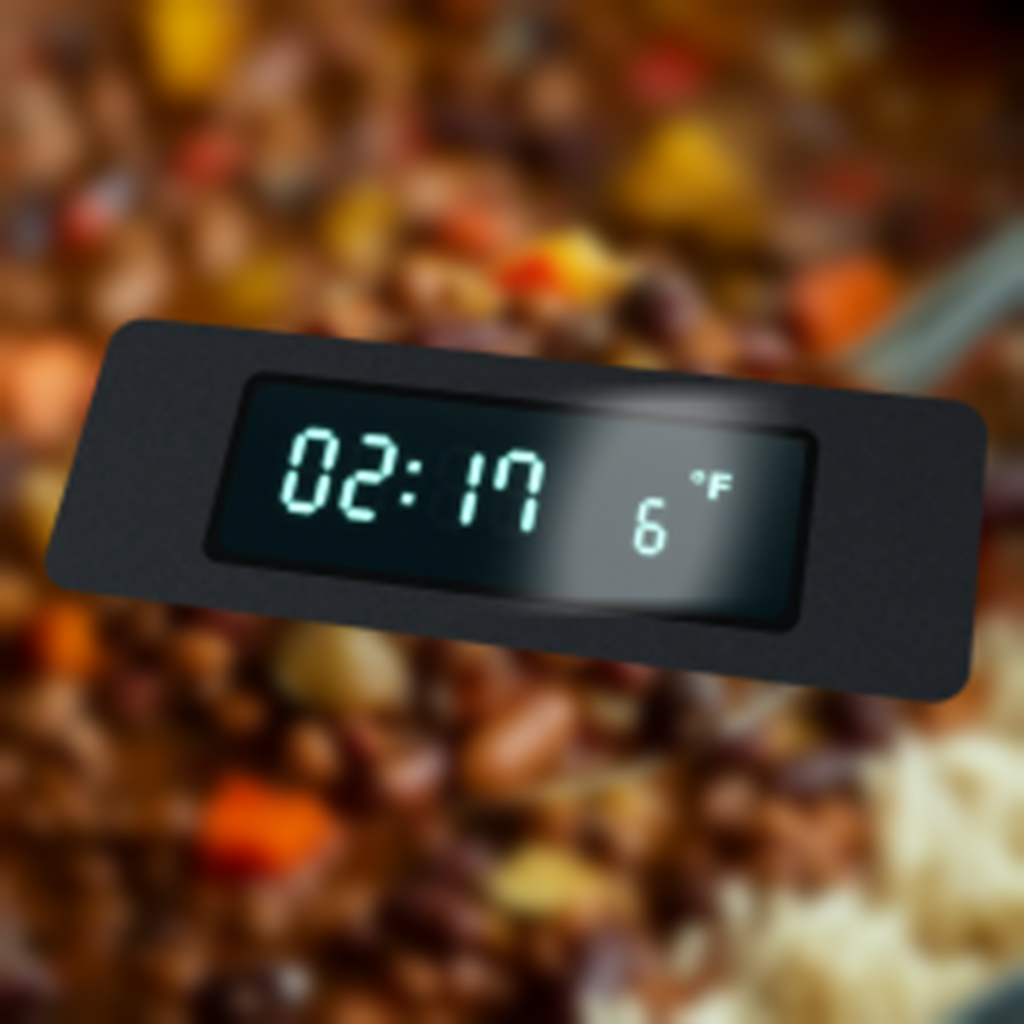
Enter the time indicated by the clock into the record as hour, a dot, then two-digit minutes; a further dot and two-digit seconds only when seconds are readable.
2.17
